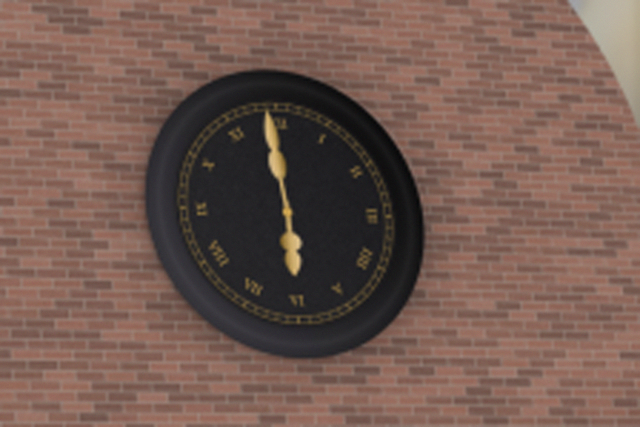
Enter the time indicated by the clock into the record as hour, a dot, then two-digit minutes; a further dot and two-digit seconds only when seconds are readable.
5.59
